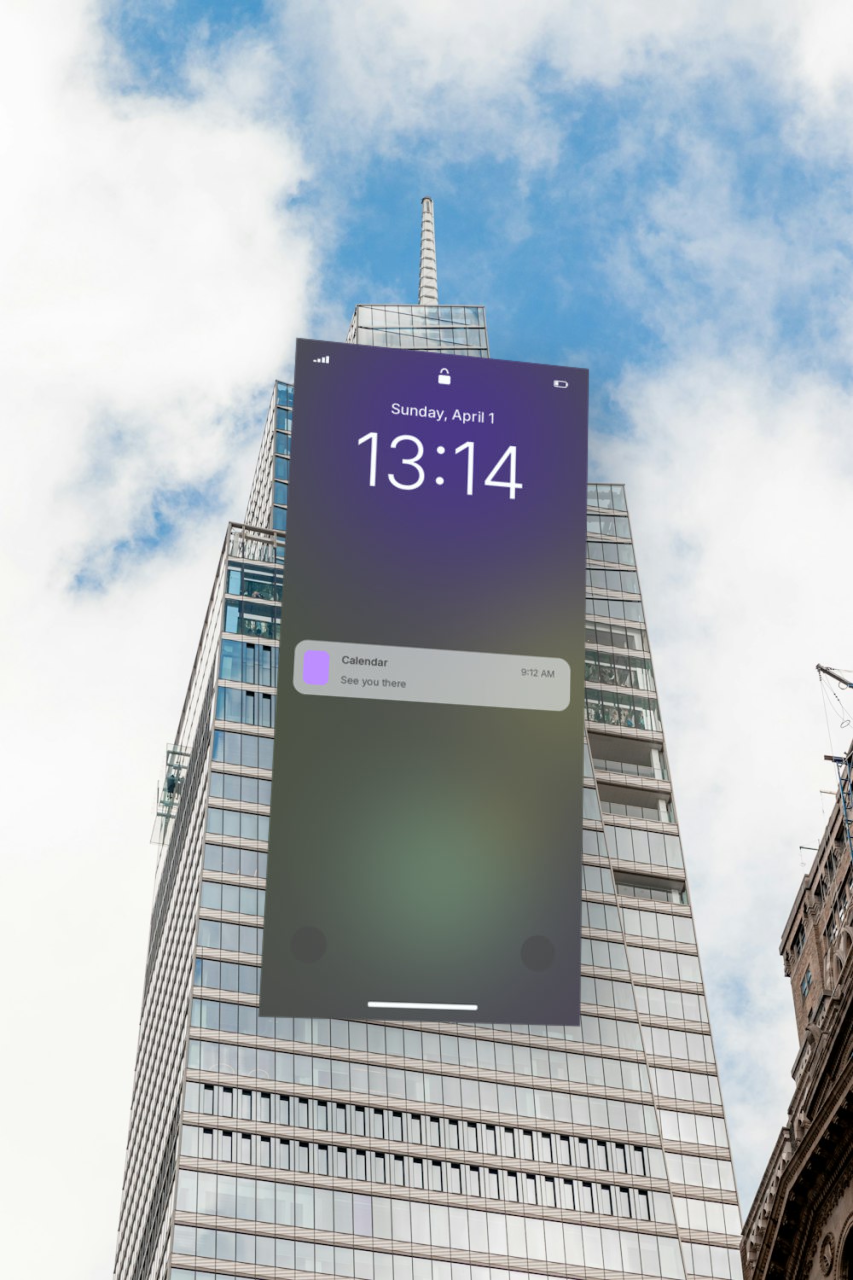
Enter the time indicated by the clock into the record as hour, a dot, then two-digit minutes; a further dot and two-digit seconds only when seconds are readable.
13.14
